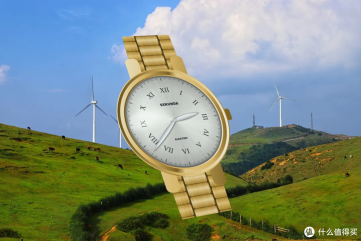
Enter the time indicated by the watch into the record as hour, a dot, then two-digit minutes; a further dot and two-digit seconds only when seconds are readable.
2.38
